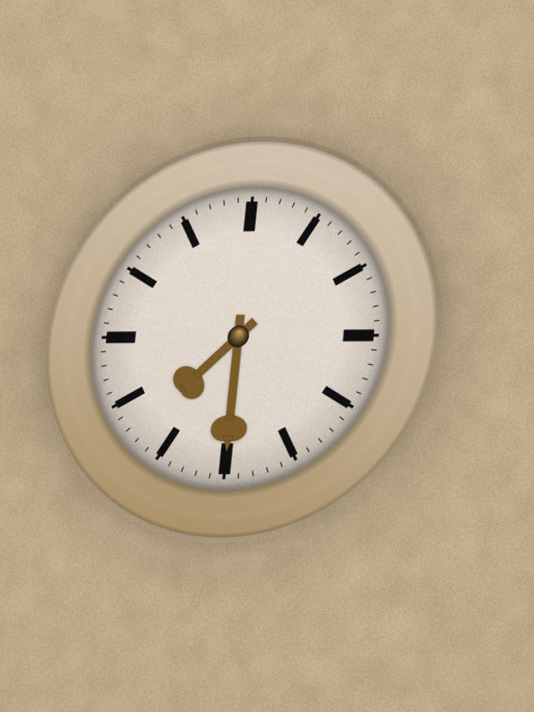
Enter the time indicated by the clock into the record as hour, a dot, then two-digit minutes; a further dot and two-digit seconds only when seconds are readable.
7.30
